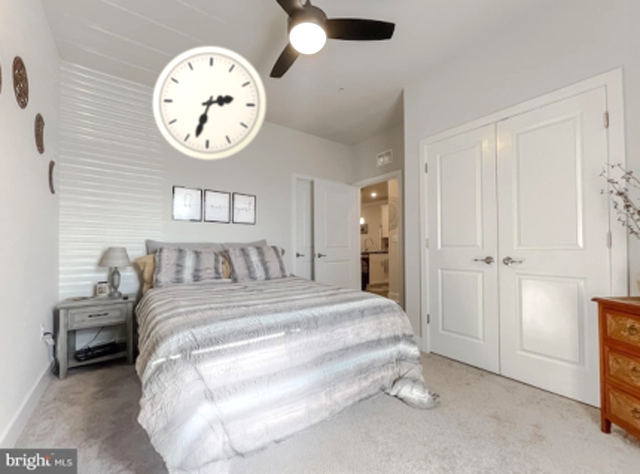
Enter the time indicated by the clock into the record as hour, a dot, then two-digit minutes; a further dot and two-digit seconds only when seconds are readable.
2.33
